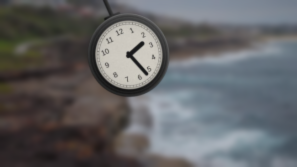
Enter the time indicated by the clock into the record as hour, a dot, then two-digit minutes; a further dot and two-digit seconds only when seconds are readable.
2.27
